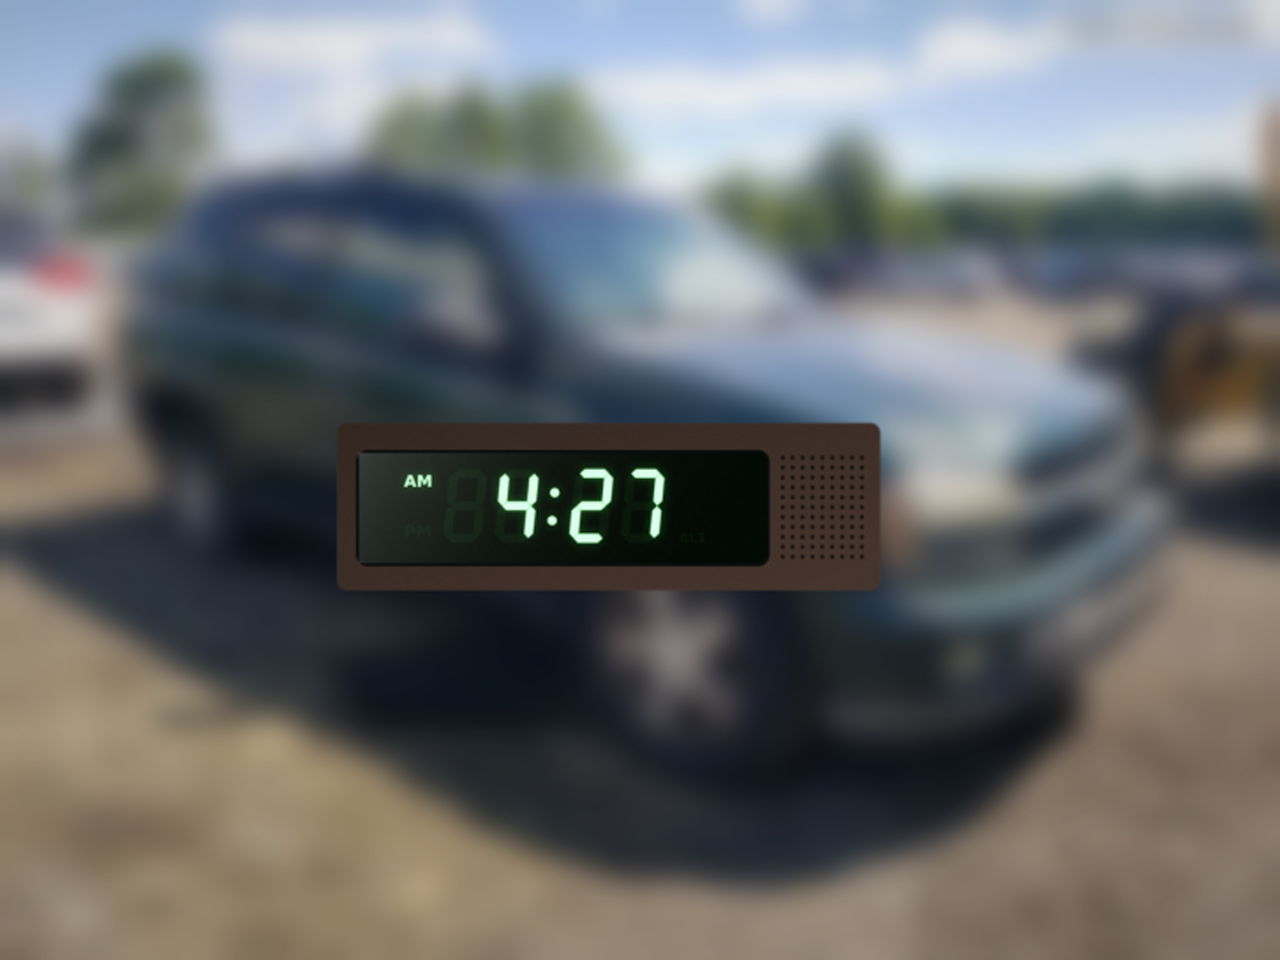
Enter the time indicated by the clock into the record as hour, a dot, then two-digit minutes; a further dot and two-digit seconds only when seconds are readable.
4.27
